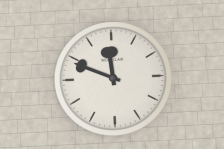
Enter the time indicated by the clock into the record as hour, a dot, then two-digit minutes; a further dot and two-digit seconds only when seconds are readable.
11.49
